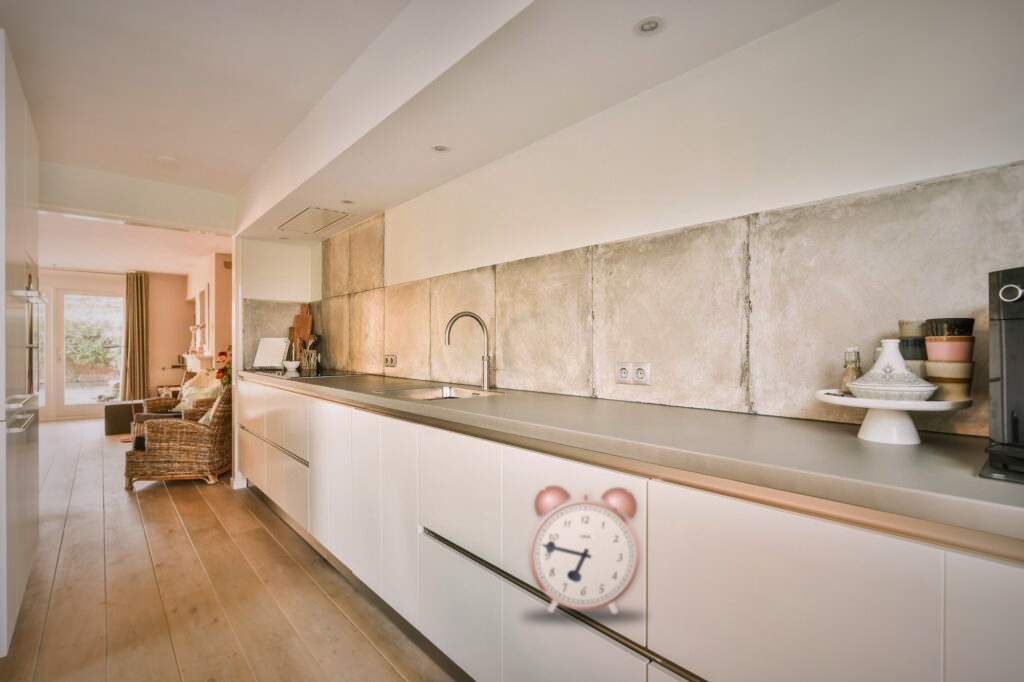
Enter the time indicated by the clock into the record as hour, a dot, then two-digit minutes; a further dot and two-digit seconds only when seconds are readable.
6.47
